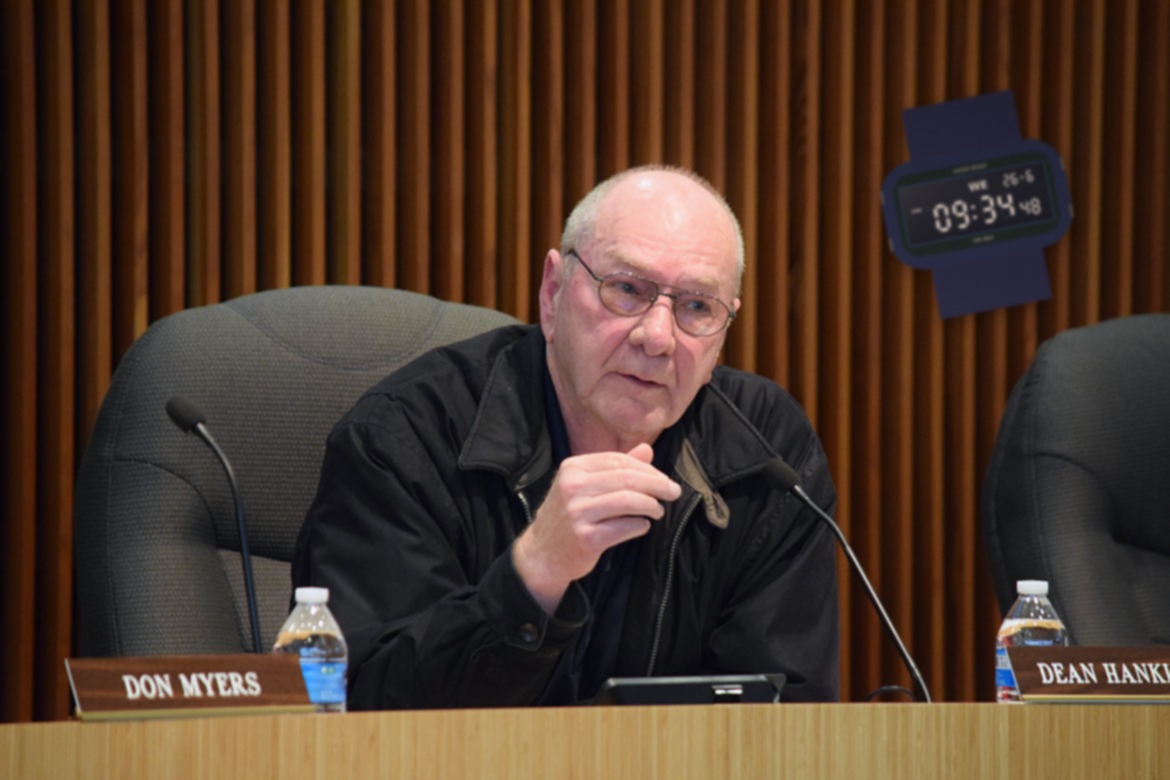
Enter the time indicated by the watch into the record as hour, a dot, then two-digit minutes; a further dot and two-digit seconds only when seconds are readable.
9.34
